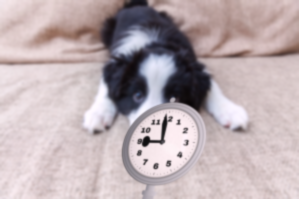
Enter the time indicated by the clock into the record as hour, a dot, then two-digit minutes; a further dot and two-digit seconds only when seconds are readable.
8.59
